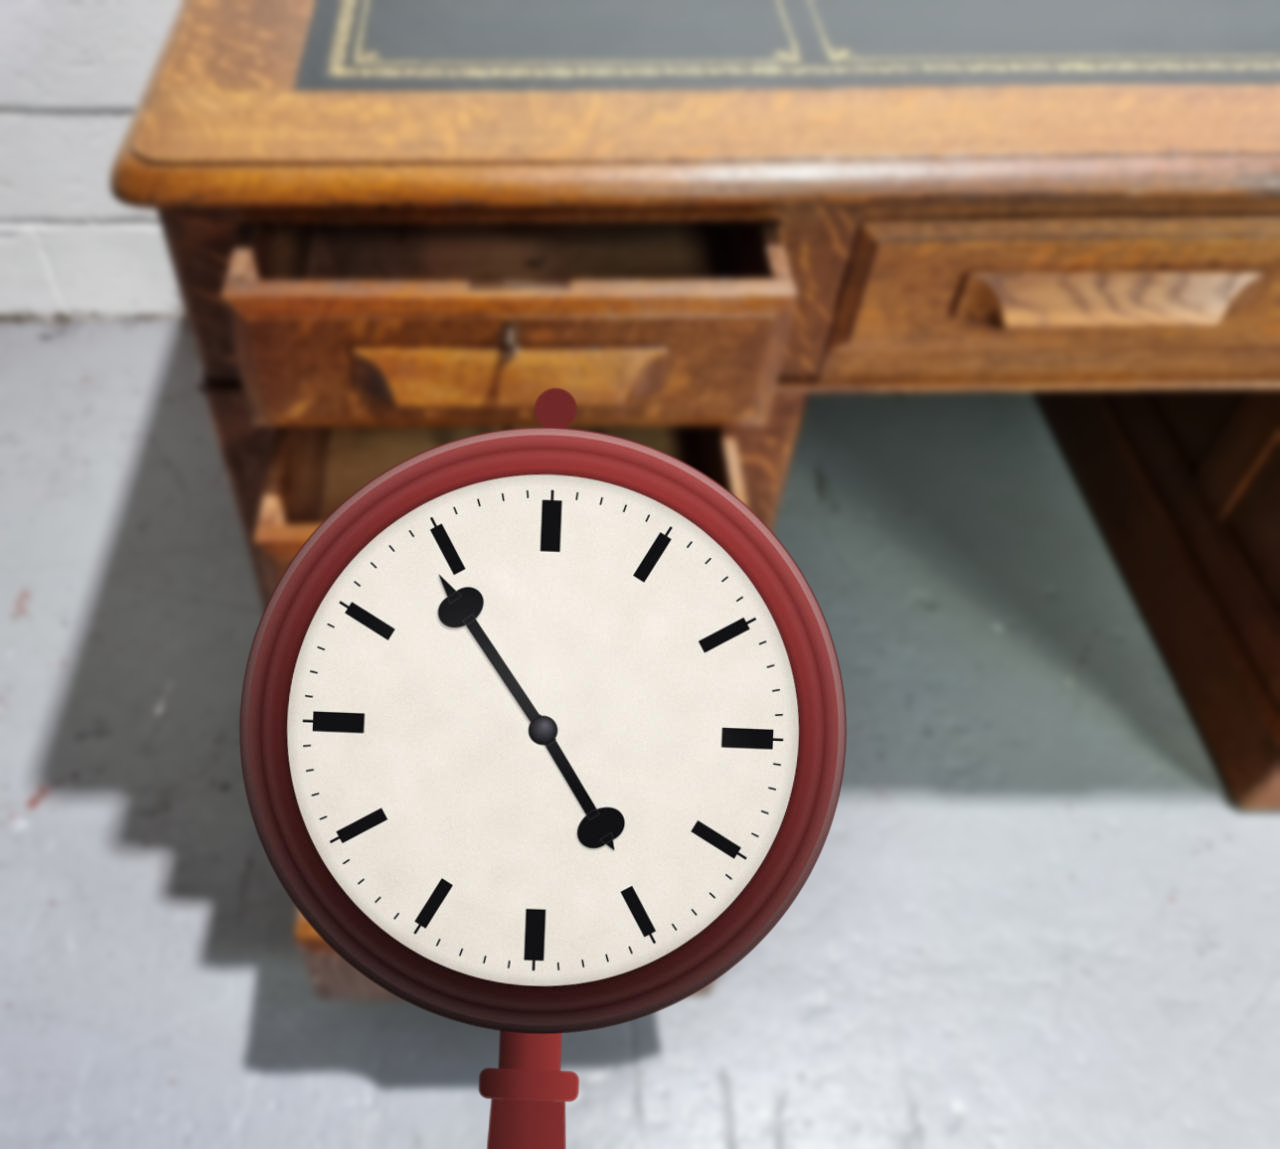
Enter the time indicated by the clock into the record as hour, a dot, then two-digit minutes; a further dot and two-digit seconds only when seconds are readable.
4.54
